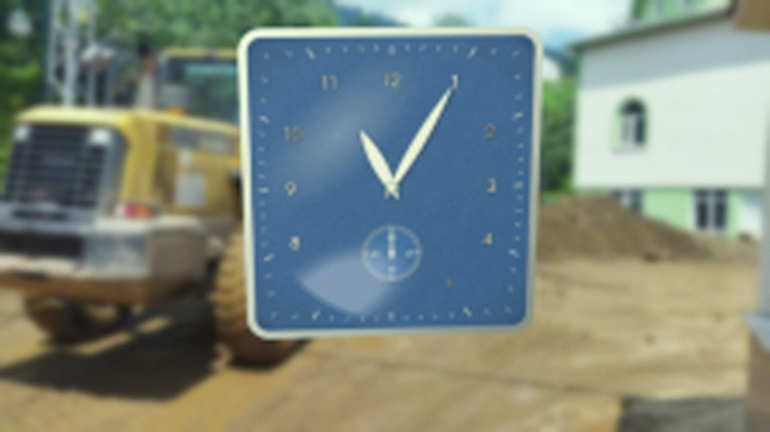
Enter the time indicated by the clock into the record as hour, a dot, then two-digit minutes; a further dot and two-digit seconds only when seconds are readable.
11.05
